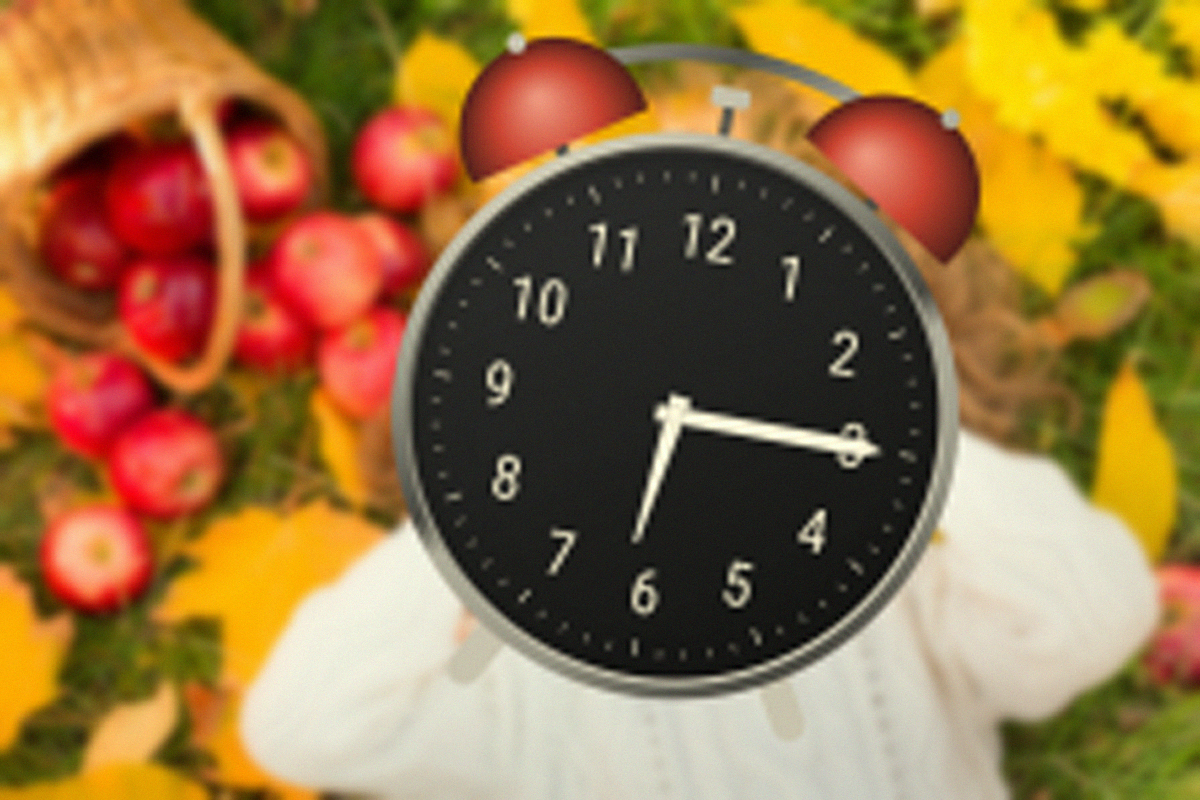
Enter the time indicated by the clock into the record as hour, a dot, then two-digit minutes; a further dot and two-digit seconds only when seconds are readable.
6.15
